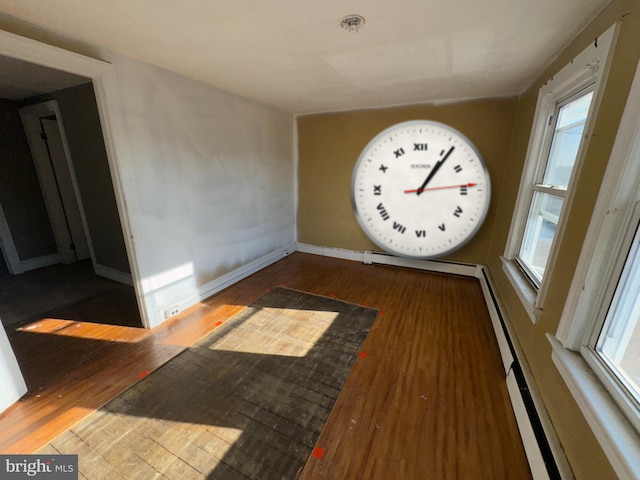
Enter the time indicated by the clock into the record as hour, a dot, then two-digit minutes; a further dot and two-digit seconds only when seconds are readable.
1.06.14
